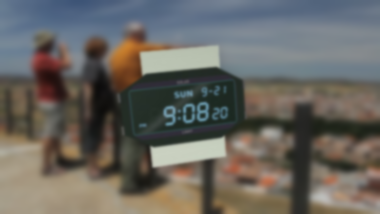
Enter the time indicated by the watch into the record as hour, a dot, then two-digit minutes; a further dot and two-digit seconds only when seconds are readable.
9.08.20
